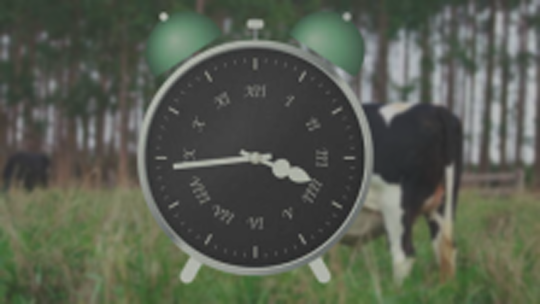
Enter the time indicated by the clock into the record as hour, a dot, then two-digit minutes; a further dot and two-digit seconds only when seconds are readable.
3.44
